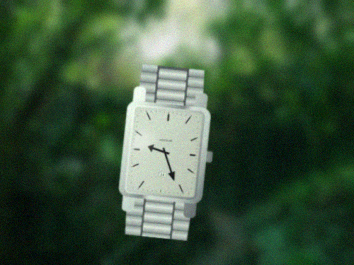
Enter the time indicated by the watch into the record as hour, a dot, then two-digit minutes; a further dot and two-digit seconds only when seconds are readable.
9.26
